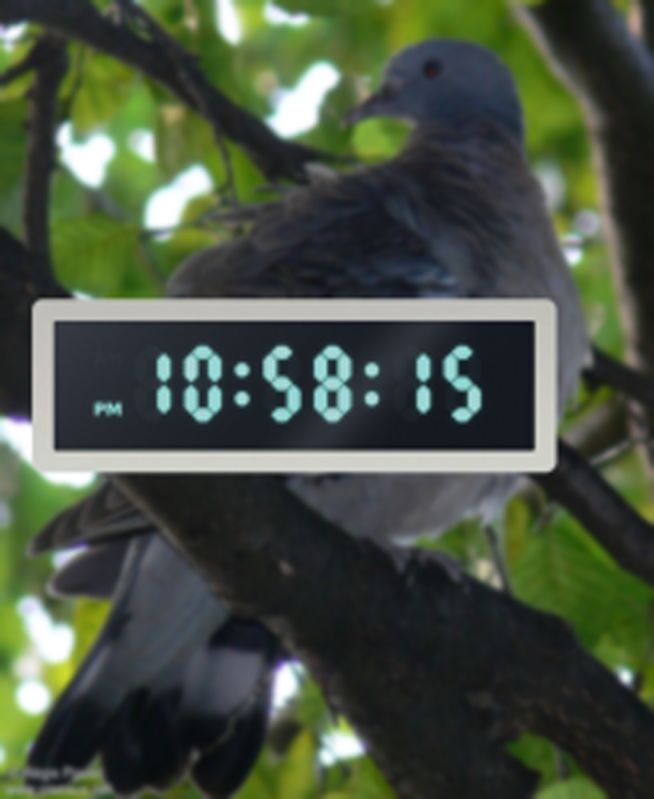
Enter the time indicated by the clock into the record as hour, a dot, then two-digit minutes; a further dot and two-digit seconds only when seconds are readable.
10.58.15
